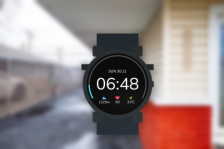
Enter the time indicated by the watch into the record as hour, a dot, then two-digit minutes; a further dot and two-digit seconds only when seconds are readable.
6.48
